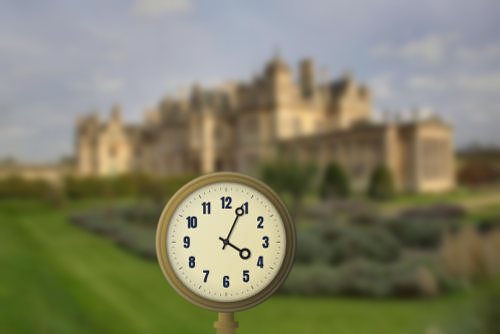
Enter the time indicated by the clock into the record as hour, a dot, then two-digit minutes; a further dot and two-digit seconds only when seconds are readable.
4.04
